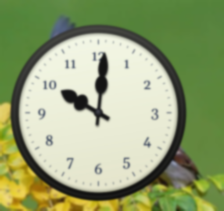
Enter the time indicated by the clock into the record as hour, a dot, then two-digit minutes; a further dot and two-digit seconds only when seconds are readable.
10.01
